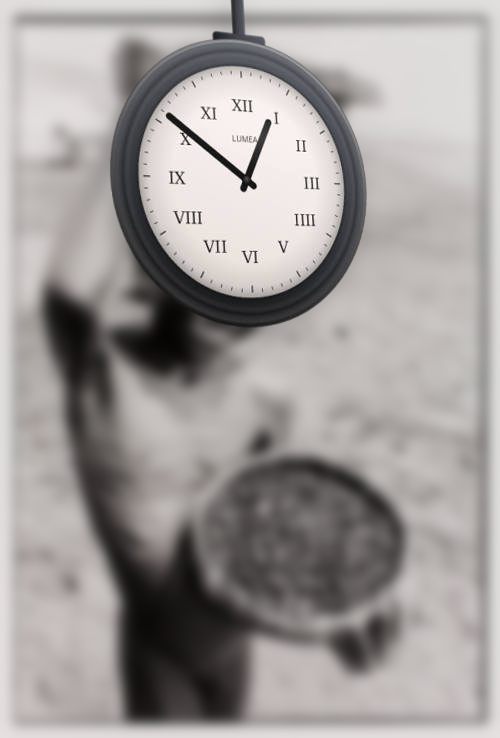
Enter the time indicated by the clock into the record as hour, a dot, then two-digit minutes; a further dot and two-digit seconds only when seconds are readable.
12.51
